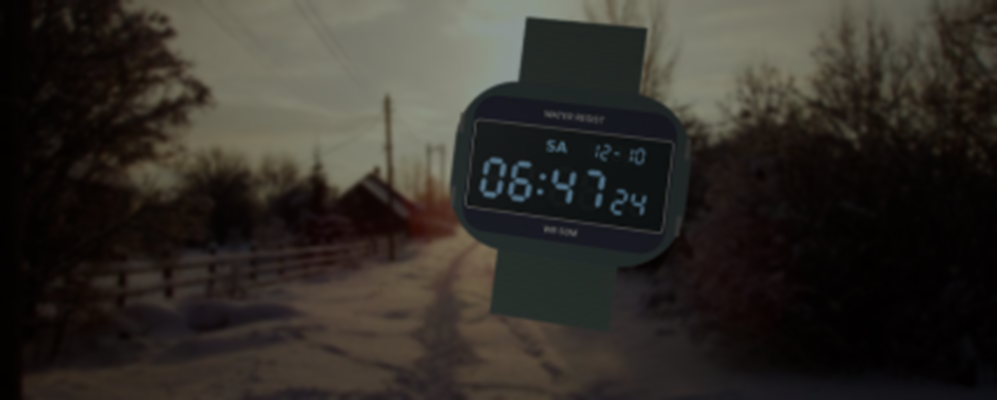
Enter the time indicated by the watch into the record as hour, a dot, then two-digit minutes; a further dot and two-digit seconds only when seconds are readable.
6.47.24
